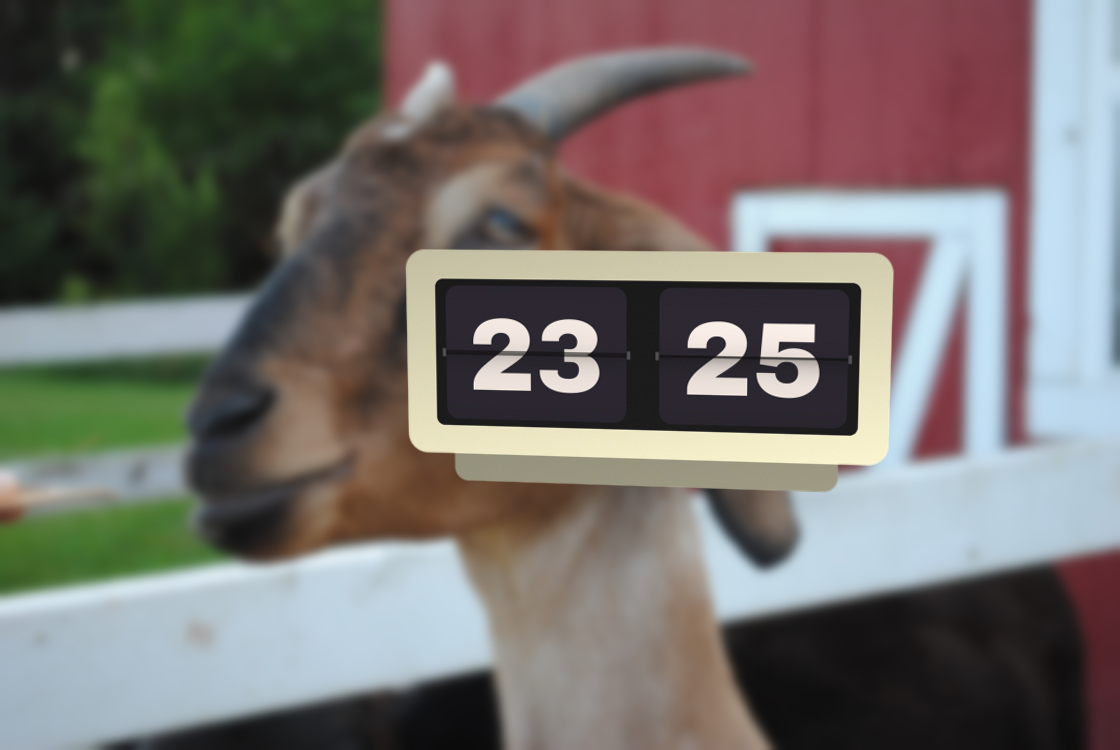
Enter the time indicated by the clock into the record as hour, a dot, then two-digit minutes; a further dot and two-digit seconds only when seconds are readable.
23.25
